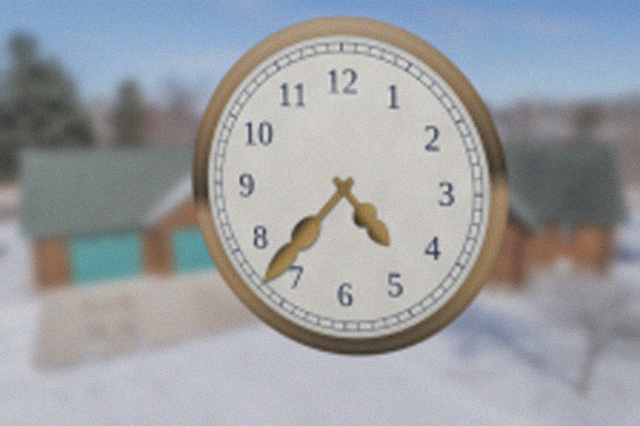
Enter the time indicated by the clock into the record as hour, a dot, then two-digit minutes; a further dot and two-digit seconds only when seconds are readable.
4.37
